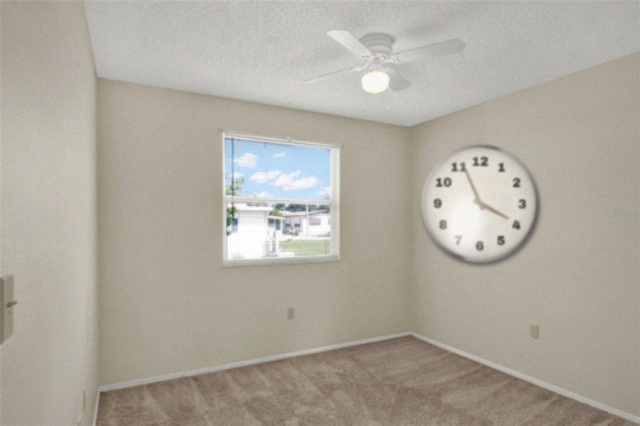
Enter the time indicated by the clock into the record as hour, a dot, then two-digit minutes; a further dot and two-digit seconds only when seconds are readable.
3.56
